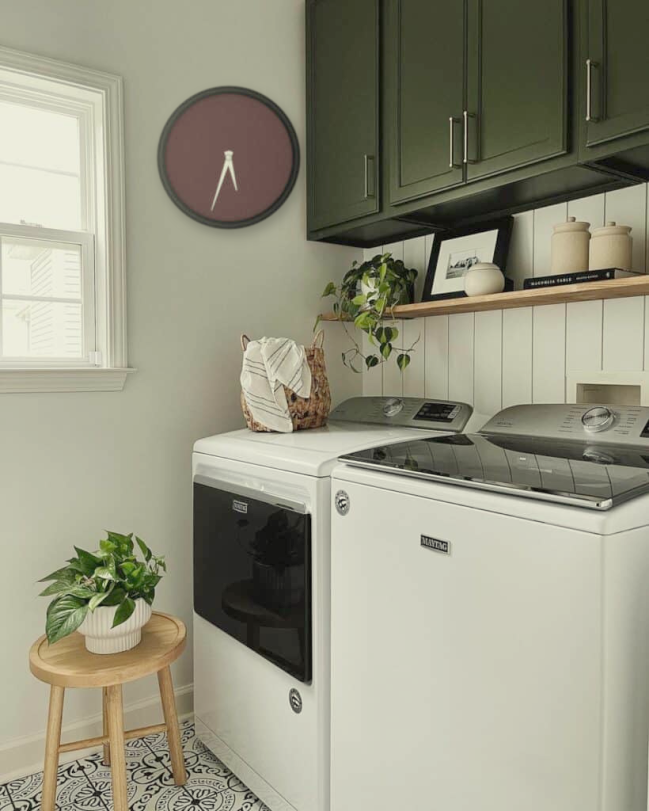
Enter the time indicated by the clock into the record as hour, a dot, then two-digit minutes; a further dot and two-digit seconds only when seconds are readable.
5.33
